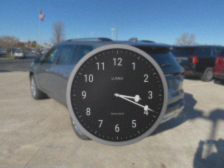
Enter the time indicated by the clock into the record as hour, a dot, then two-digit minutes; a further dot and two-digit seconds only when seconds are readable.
3.19
